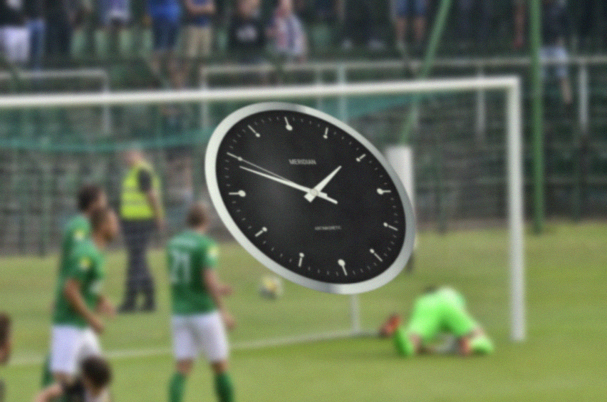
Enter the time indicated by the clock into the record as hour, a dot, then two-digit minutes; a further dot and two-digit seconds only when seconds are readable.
1.48.50
